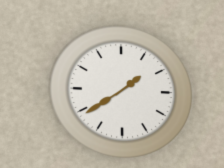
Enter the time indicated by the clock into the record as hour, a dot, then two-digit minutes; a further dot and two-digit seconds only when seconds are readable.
1.39
